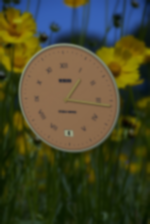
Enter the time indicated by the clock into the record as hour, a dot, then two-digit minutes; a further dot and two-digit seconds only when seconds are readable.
1.16
